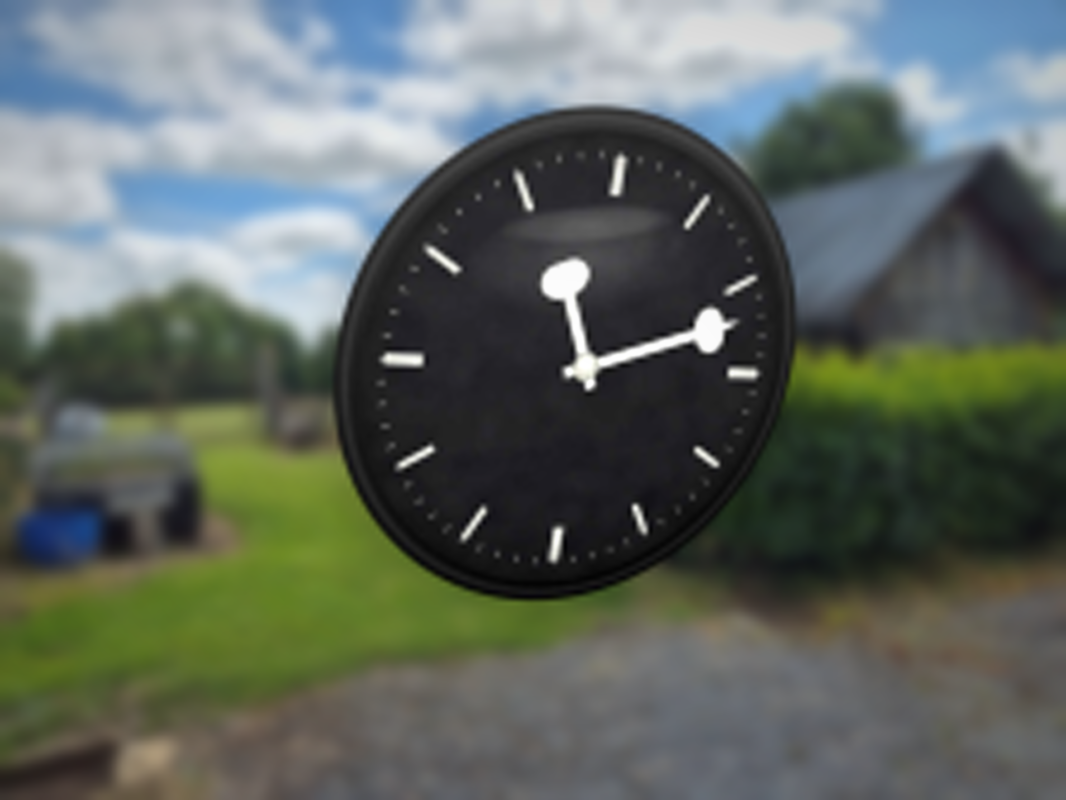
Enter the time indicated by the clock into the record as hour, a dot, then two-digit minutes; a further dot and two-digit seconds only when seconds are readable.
11.12
